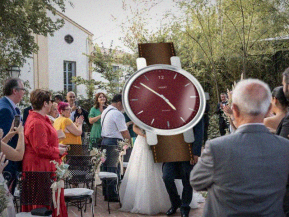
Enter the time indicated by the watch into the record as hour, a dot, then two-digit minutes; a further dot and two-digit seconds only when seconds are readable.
4.52
